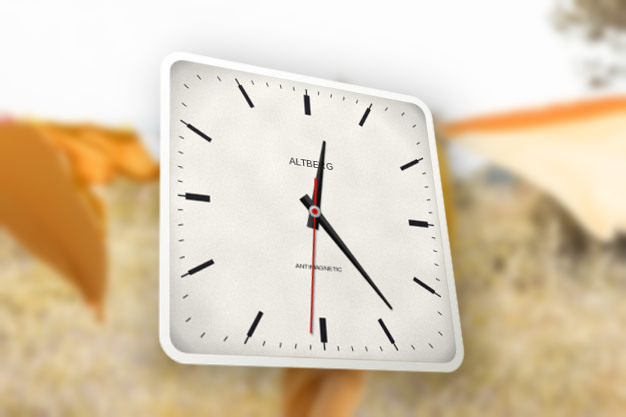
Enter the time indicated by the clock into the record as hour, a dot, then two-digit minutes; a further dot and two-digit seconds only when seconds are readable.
12.23.31
